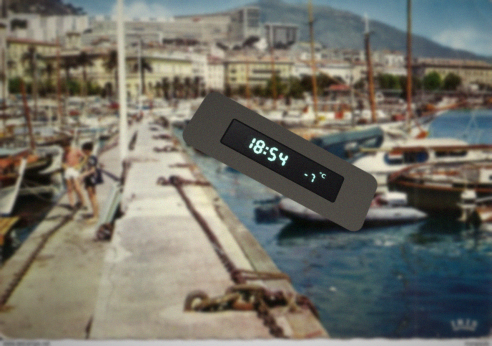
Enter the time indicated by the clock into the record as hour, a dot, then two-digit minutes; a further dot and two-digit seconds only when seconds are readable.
18.54
